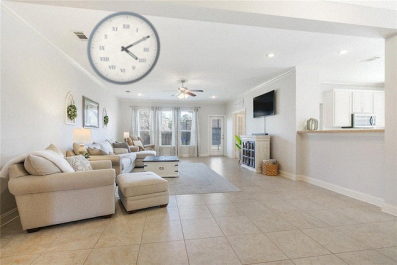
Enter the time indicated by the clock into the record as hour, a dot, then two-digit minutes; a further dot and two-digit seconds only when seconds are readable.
4.10
